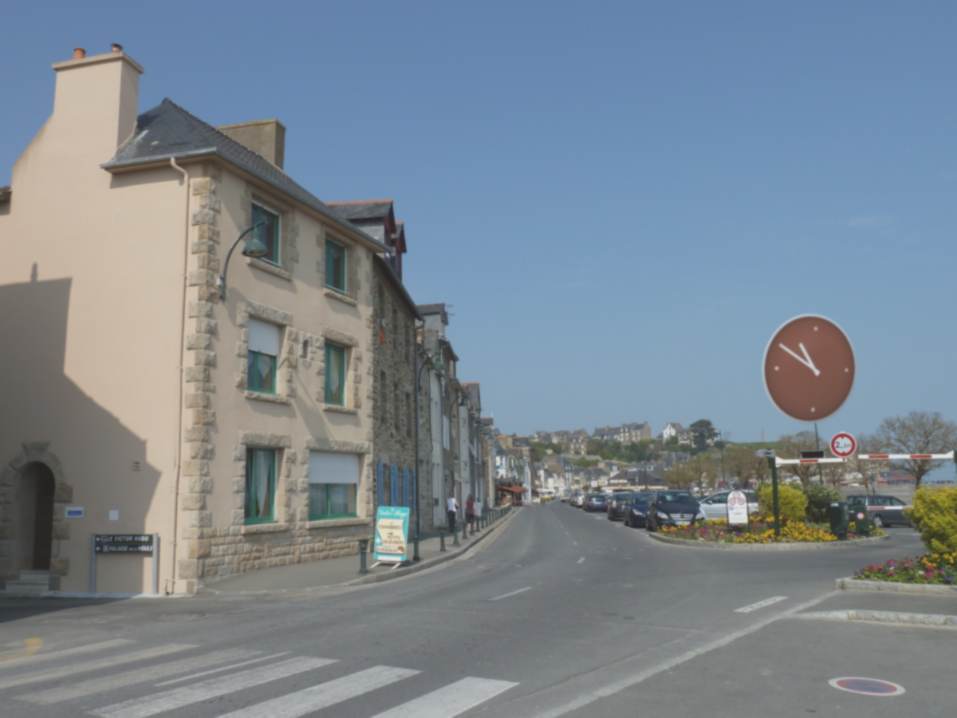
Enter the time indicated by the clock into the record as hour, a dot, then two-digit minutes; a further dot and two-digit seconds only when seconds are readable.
10.50
